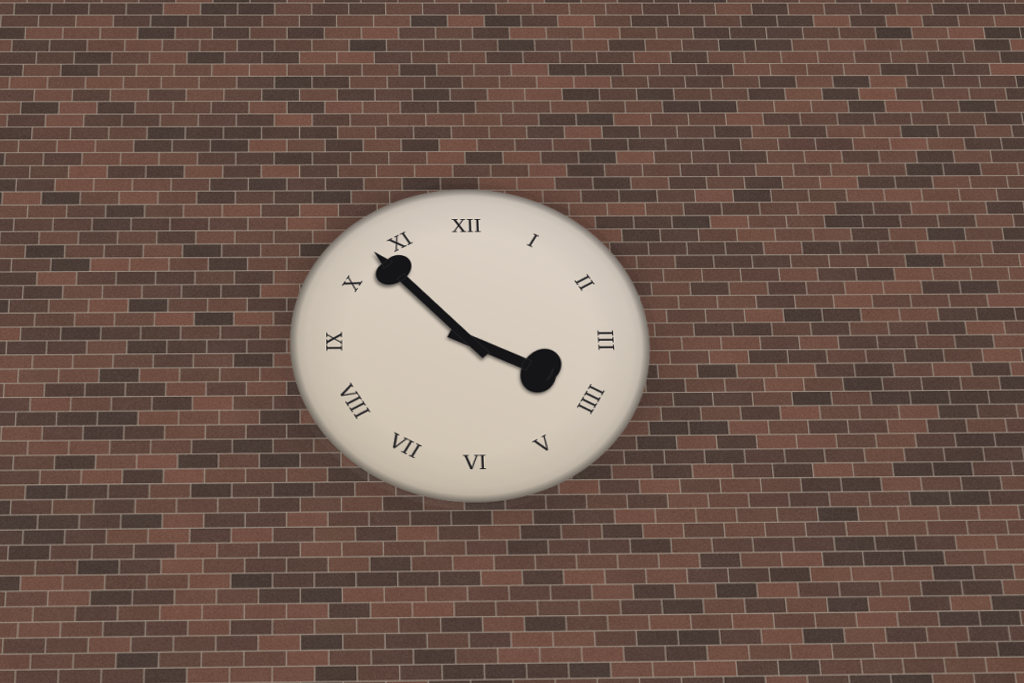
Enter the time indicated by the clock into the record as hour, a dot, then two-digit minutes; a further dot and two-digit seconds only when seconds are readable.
3.53
